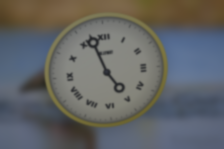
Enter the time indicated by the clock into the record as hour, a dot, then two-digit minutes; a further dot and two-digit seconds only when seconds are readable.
4.57
